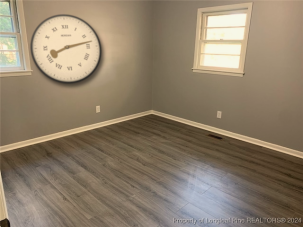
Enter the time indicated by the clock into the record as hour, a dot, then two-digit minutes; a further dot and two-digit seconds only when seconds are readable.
8.13
